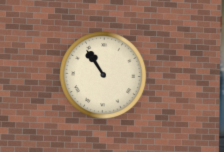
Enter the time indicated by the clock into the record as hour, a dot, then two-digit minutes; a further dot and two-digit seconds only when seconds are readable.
10.54
